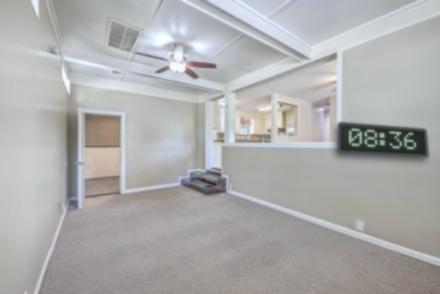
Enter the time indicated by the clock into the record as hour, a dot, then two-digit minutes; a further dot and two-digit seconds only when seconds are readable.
8.36
